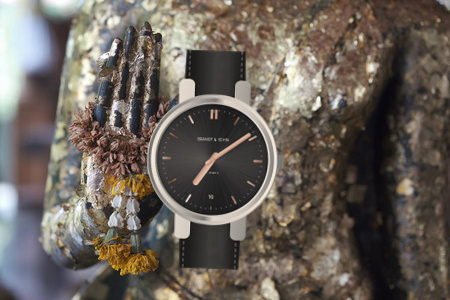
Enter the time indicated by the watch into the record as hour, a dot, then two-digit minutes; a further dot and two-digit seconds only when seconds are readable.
7.09
